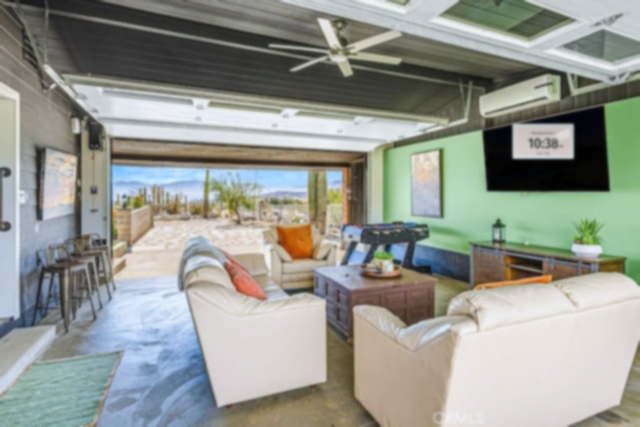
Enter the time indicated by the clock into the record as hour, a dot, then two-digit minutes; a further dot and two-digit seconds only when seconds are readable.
10.38
